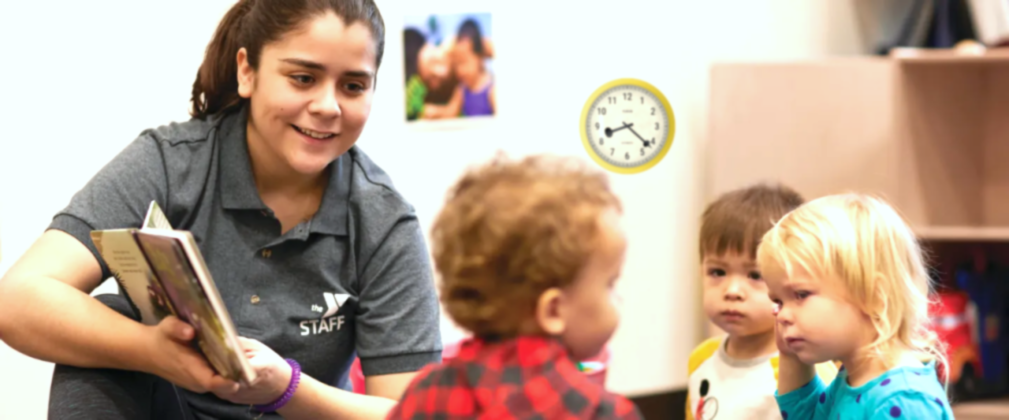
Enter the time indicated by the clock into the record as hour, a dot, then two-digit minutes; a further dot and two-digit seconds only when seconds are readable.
8.22
